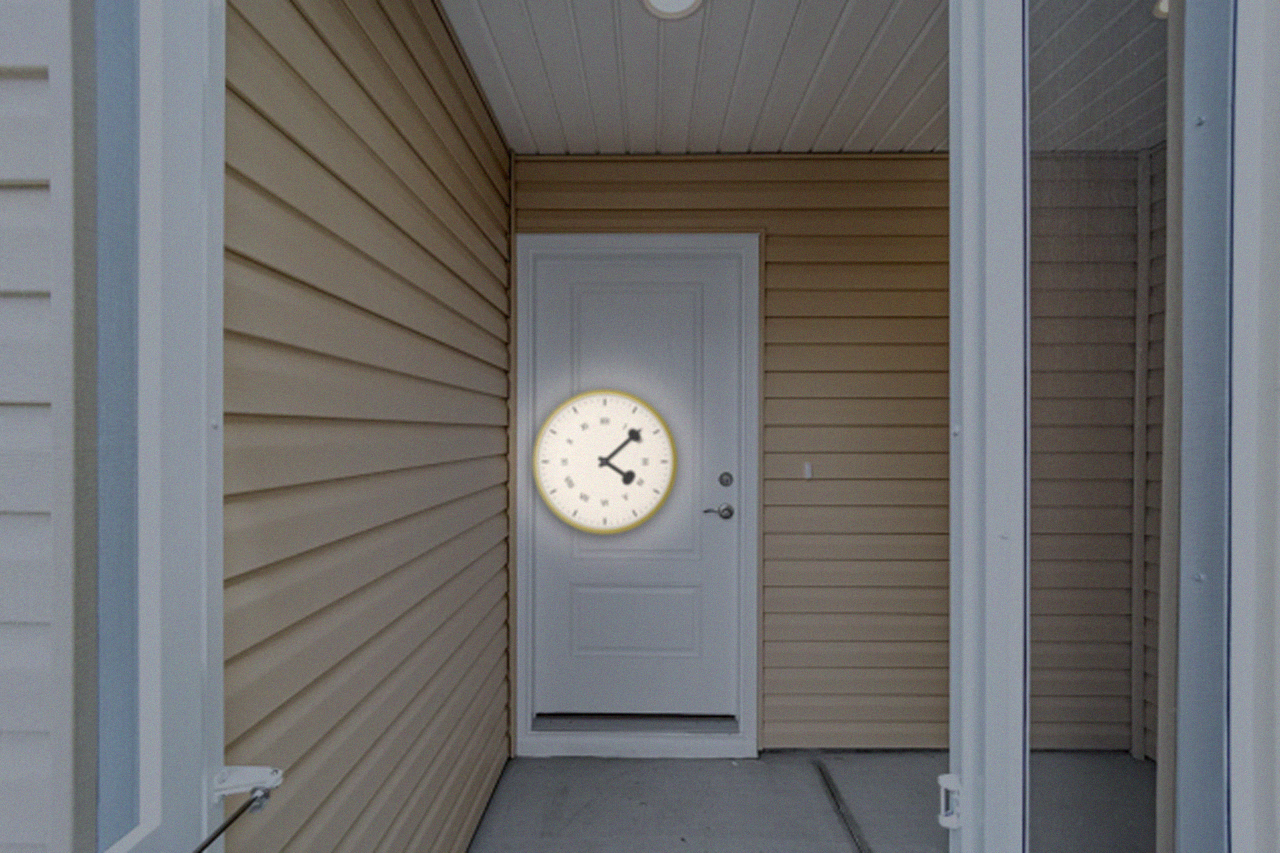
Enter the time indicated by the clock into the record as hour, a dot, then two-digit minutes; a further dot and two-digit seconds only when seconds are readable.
4.08
